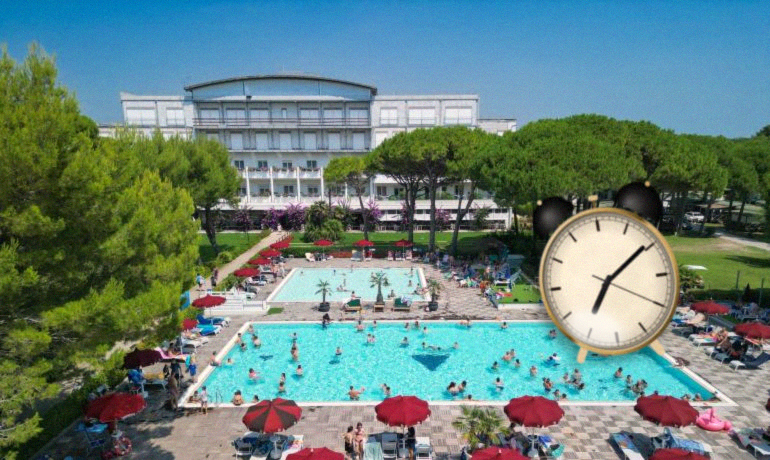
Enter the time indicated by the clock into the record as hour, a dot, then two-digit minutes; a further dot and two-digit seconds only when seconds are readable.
7.09.20
